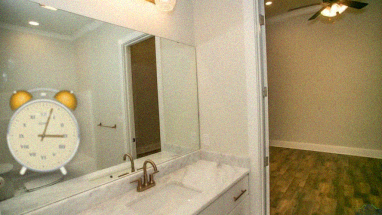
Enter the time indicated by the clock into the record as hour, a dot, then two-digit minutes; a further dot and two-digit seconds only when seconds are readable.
3.03
